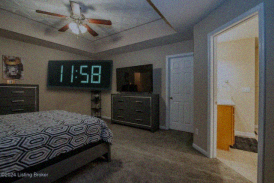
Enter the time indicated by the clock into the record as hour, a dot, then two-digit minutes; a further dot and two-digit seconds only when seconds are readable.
11.58
